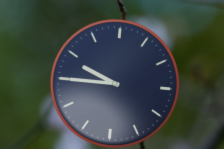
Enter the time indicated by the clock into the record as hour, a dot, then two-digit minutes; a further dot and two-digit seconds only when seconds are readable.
9.45
